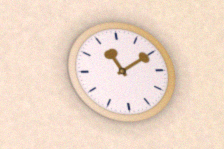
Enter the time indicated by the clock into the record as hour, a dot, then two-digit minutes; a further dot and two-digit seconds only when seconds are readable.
11.10
